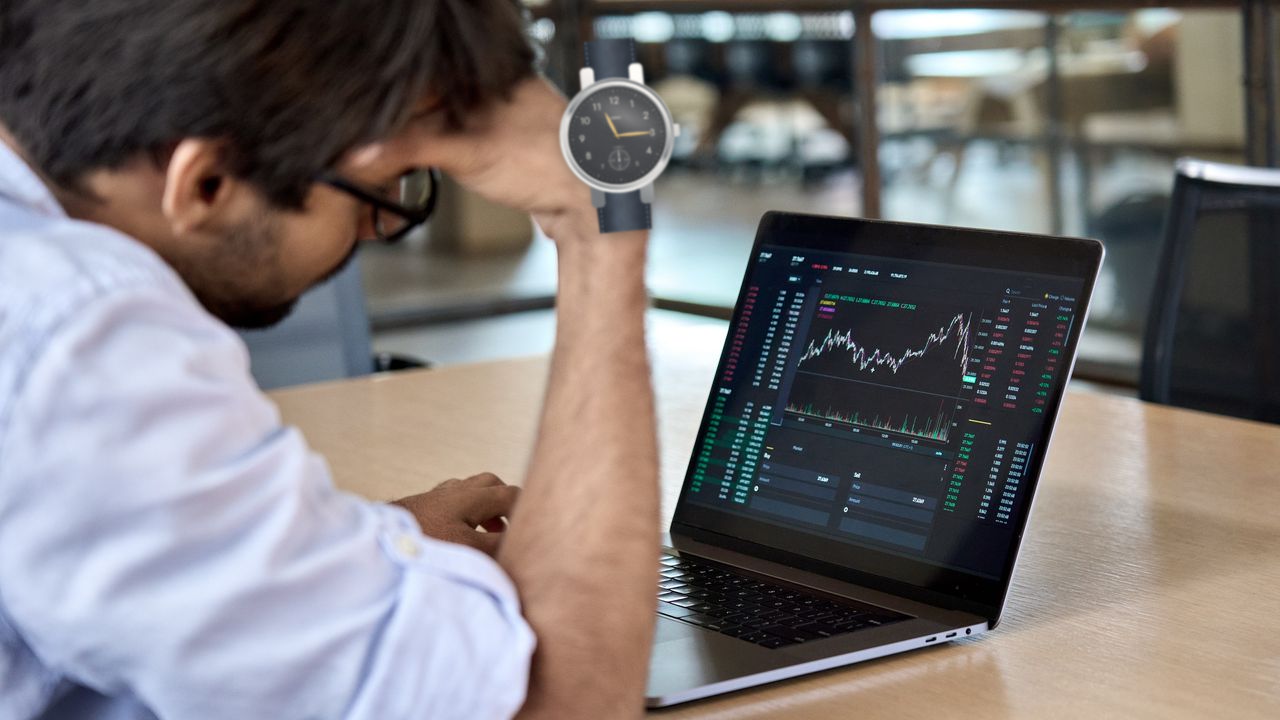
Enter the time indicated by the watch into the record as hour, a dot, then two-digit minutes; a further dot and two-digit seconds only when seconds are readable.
11.15
